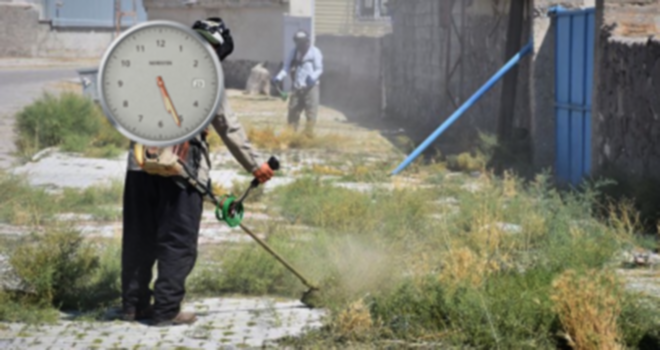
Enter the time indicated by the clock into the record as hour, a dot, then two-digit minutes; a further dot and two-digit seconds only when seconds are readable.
5.26
